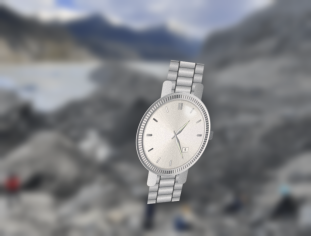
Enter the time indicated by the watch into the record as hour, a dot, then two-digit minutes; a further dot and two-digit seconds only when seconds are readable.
1.25
